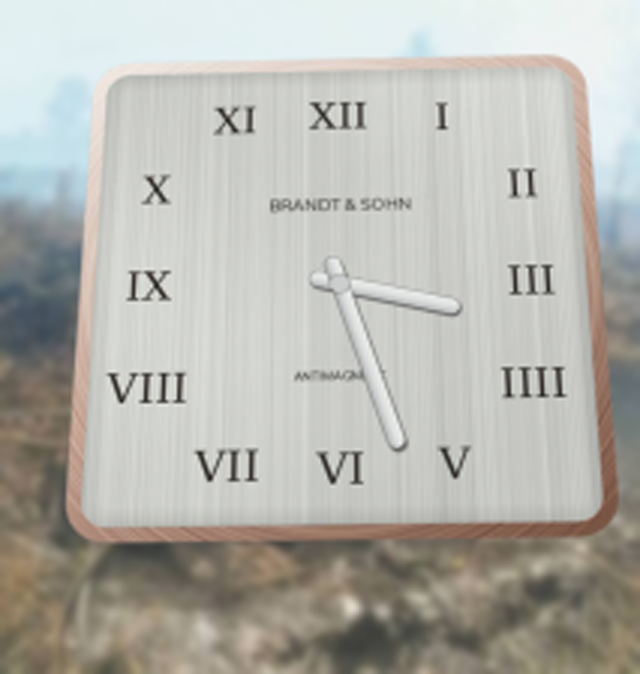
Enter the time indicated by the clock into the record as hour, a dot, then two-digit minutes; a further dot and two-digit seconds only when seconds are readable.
3.27
